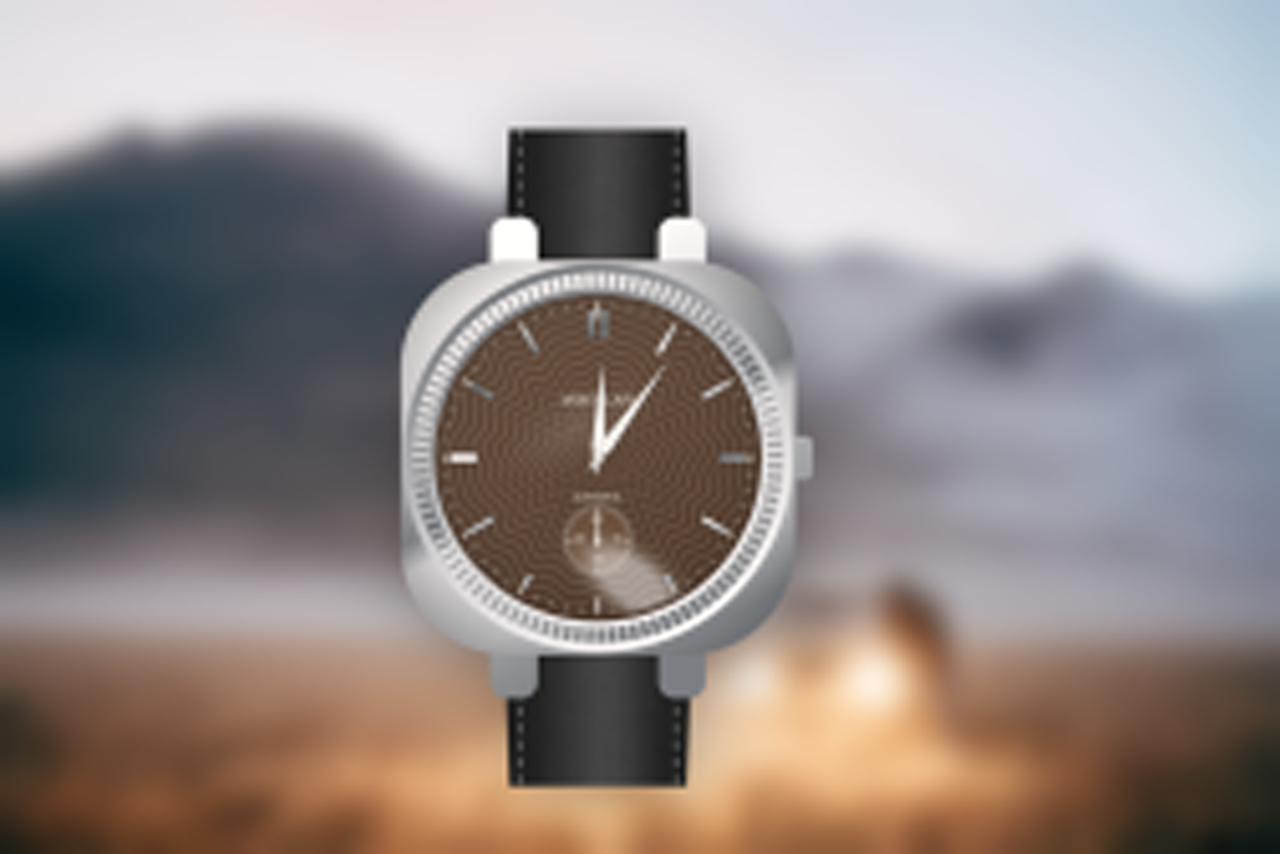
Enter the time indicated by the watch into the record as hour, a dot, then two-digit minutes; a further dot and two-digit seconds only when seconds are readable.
12.06
